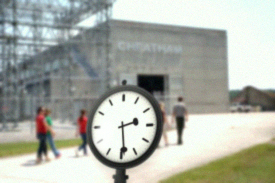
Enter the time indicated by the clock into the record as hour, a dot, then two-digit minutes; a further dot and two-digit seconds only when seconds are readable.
2.29
